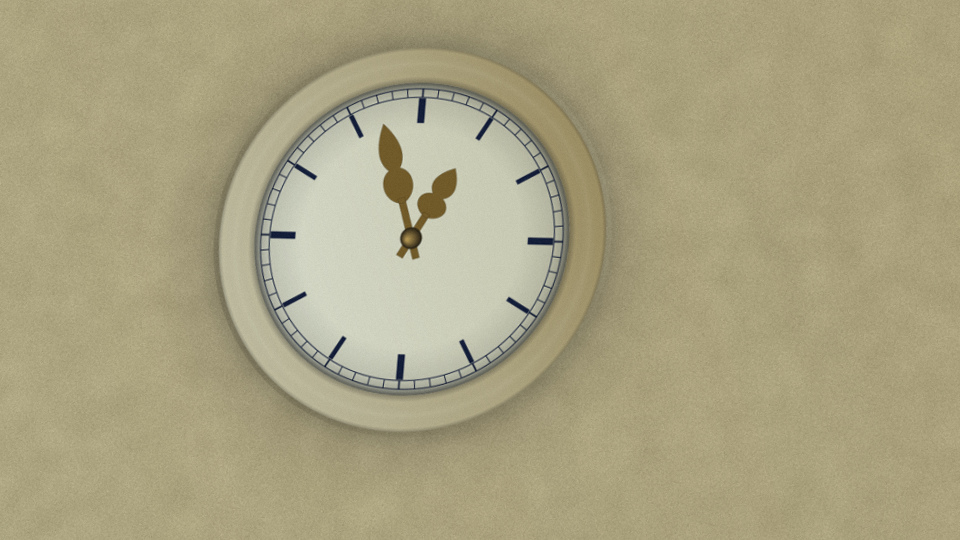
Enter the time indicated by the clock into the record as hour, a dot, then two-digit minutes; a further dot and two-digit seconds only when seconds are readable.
12.57
